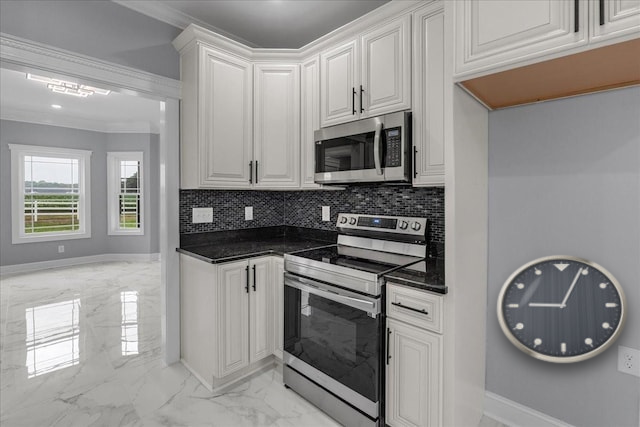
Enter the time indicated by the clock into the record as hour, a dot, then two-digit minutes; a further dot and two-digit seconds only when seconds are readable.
9.04
